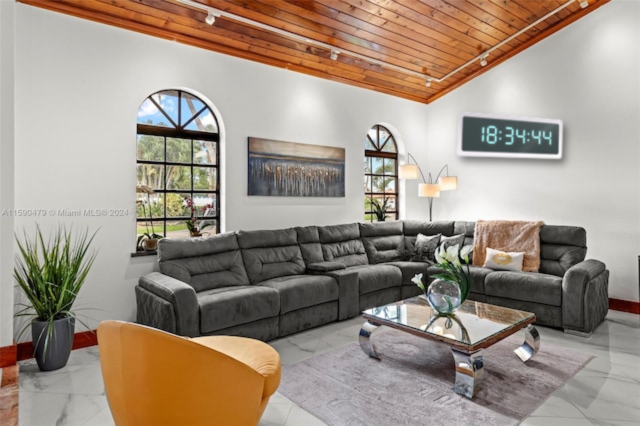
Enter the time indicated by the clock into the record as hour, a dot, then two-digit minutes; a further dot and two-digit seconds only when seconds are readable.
18.34.44
